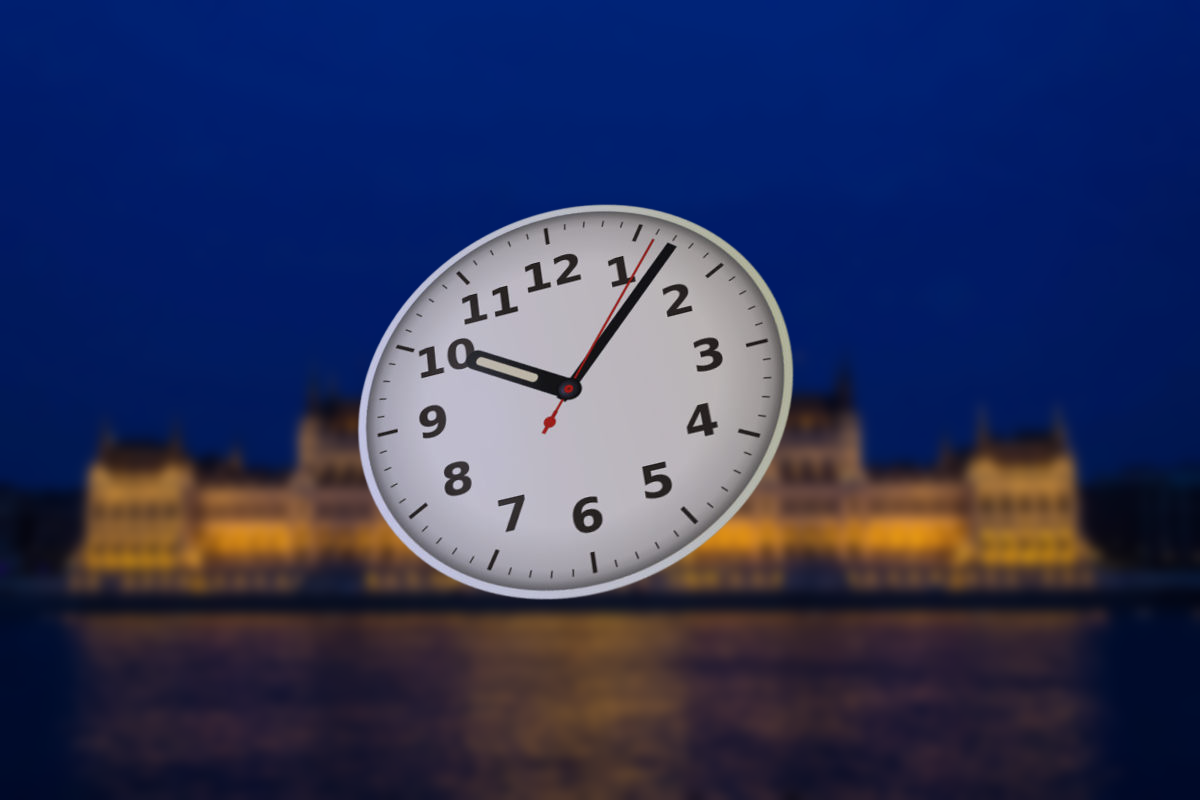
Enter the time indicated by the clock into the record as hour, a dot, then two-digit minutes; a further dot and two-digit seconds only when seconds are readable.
10.07.06
